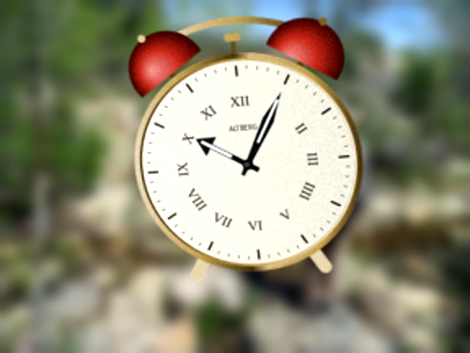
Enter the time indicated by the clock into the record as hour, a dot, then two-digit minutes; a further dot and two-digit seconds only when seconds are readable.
10.05
